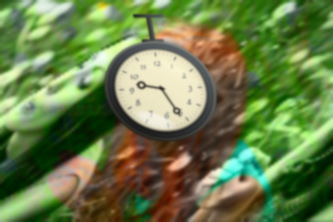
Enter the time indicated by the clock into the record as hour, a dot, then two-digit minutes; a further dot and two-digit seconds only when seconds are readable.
9.26
